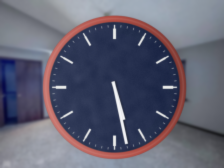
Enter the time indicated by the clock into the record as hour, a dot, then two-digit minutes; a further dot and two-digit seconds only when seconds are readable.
5.28
